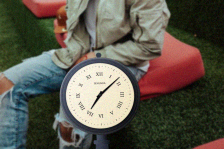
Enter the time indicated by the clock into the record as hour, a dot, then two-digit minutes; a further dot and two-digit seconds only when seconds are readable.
7.08
